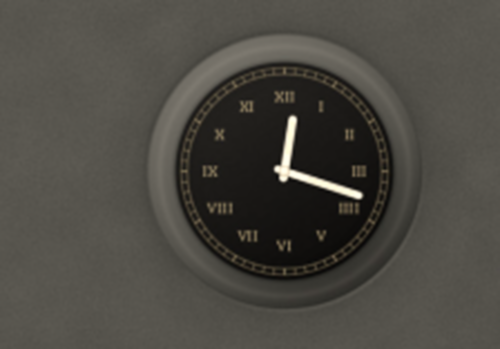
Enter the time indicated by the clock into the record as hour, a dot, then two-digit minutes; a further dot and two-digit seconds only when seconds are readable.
12.18
